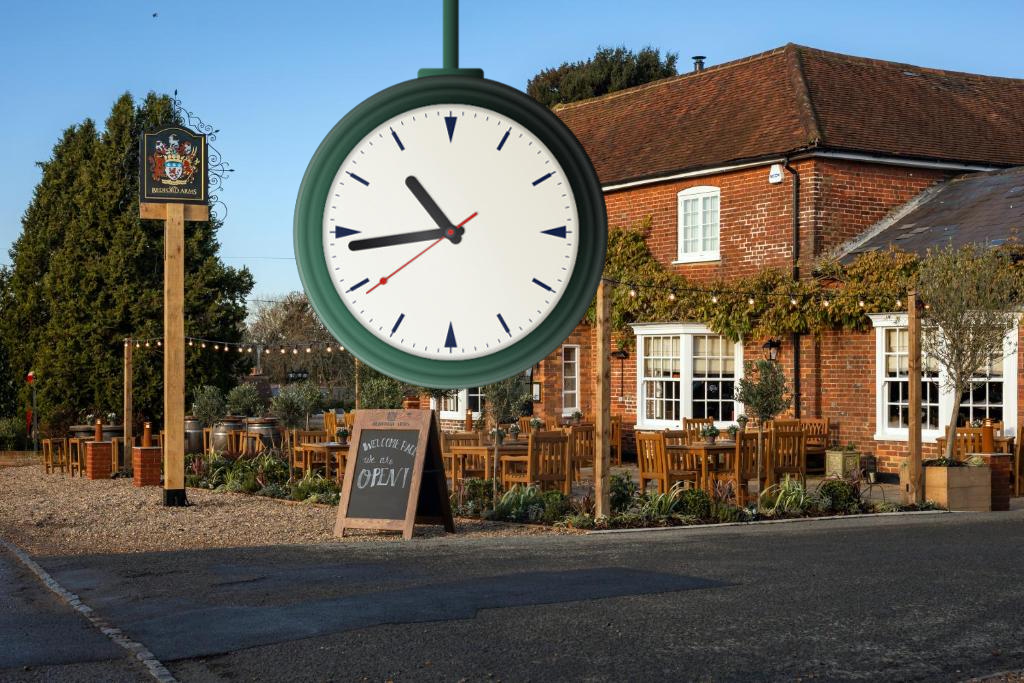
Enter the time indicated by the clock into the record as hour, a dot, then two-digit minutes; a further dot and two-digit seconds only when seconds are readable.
10.43.39
